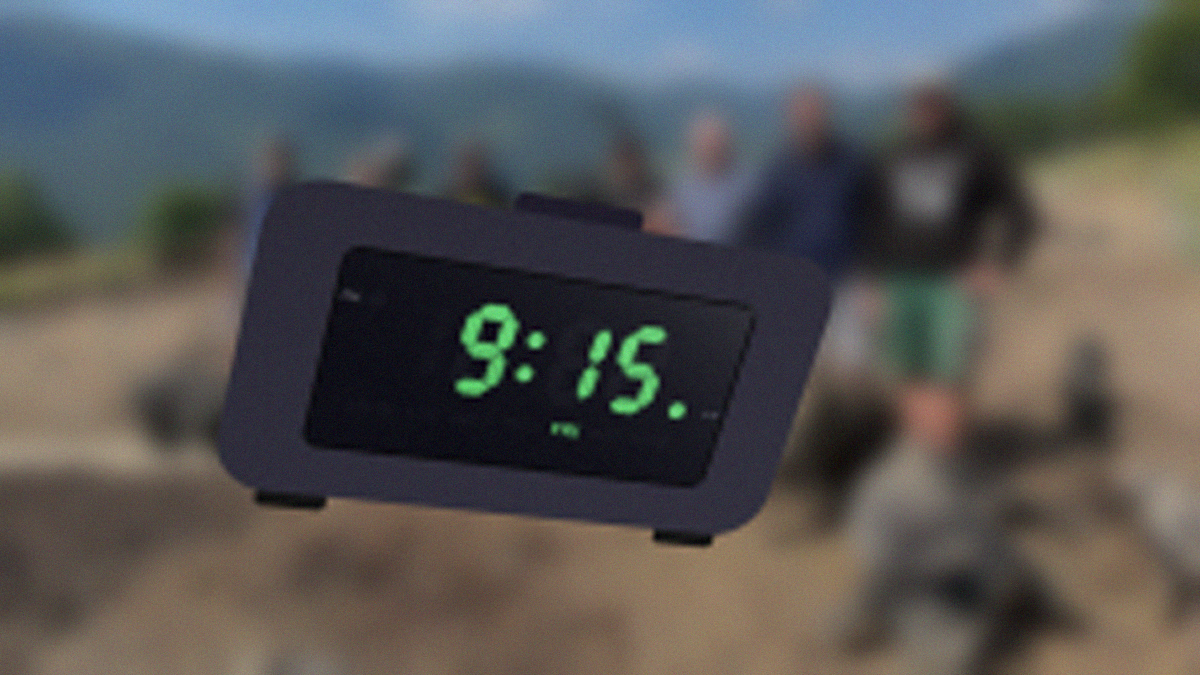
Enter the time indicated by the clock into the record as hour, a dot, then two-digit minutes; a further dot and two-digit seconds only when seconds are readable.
9.15
